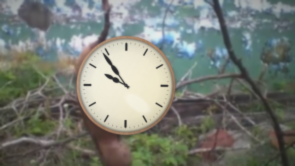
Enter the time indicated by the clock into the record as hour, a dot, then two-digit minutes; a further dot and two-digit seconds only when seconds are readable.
9.54
